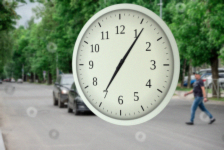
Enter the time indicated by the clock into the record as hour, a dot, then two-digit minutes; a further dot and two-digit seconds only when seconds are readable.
7.06
